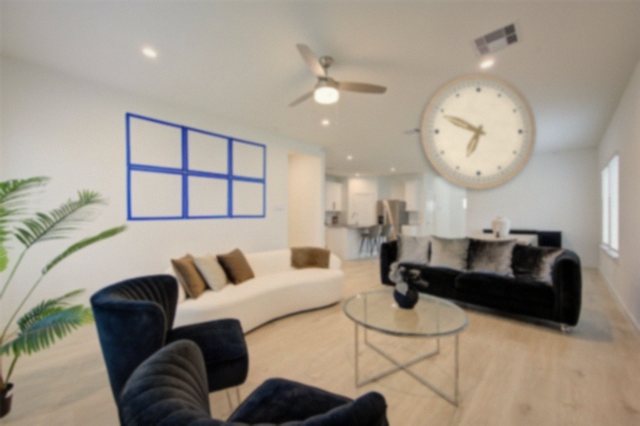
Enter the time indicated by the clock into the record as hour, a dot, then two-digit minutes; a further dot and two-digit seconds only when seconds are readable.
6.49
